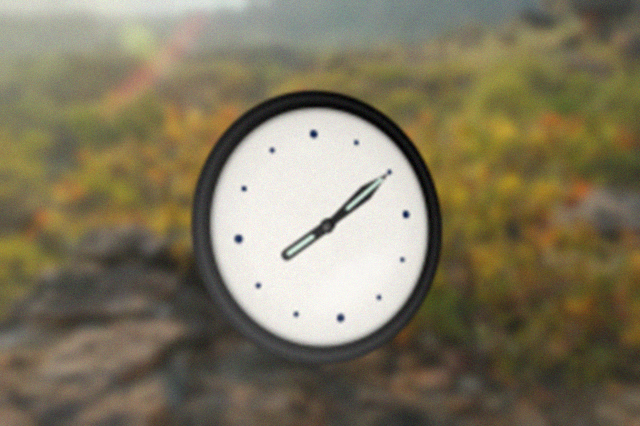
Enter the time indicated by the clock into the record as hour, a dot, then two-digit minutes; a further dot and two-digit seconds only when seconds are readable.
8.10
